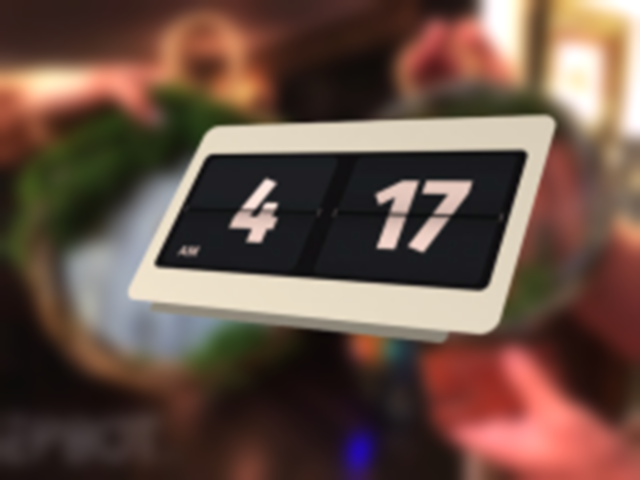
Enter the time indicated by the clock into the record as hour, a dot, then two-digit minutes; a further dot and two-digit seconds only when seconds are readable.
4.17
